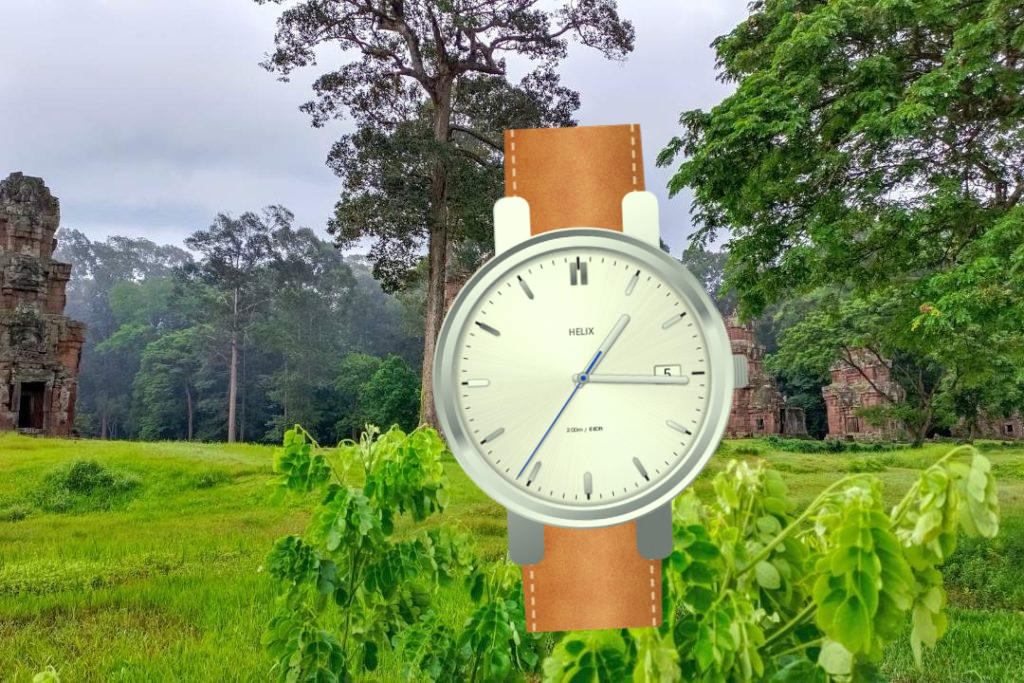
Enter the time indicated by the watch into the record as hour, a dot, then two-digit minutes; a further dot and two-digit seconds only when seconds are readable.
1.15.36
